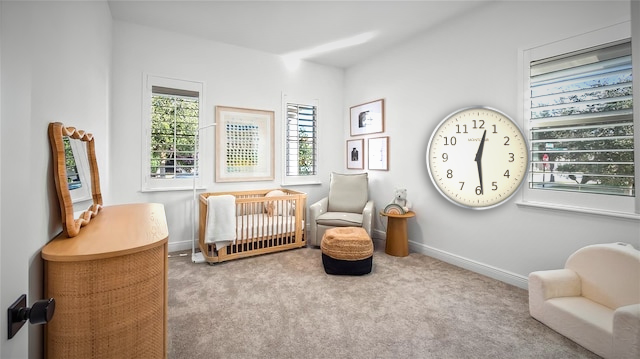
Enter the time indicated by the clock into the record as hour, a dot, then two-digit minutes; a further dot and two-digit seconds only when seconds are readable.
12.29
